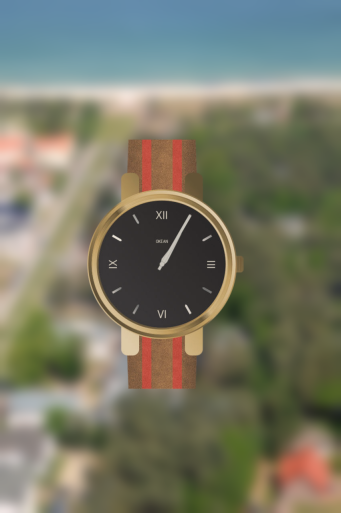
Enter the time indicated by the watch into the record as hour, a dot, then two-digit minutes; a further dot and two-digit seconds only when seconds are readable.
1.05
